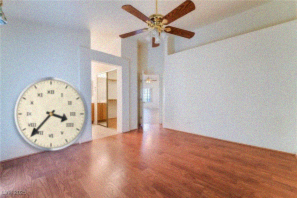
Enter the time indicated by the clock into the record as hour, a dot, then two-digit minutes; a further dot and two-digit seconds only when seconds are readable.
3.37
